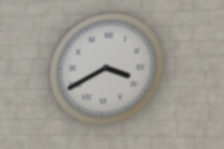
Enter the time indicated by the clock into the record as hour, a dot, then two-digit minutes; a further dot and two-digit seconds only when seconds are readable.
3.40
